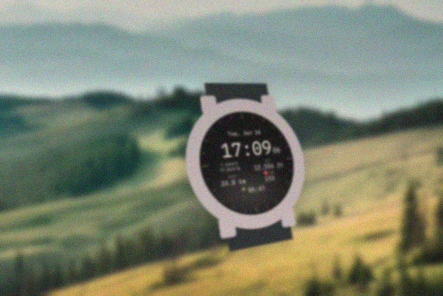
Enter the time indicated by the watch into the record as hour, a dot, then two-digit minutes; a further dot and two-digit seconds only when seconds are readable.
17.09
